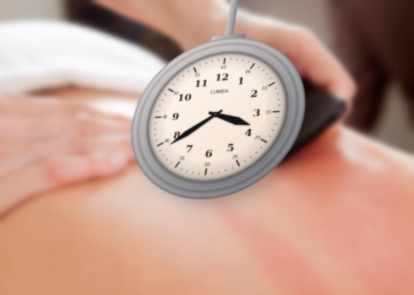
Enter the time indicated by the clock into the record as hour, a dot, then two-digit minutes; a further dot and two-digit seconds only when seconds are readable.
3.39
